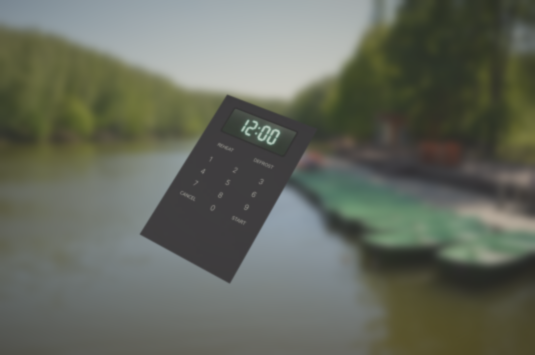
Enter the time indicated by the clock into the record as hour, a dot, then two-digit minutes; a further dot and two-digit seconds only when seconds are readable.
12.00
